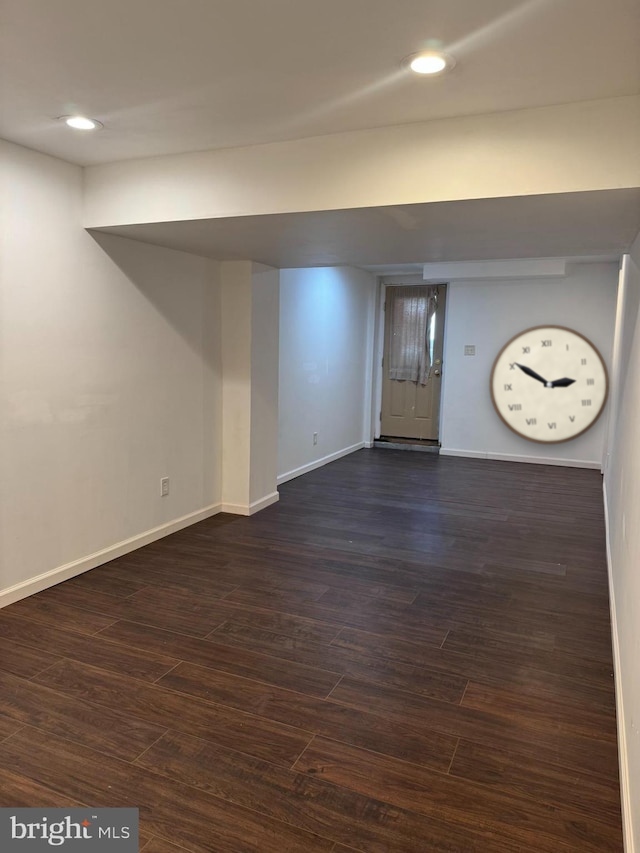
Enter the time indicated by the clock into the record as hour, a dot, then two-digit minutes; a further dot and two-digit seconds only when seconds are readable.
2.51
